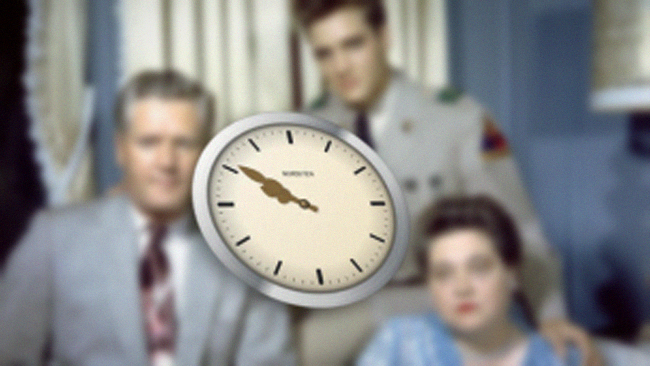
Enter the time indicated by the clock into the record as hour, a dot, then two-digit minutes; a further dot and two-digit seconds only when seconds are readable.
9.51
